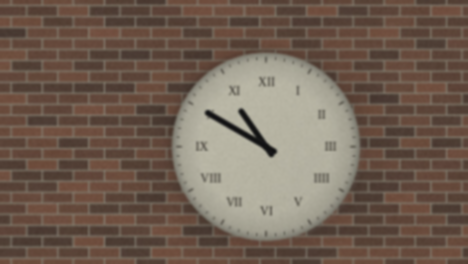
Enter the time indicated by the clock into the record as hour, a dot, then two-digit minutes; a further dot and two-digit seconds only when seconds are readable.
10.50
